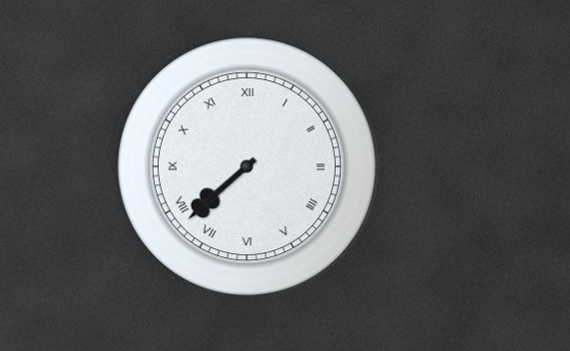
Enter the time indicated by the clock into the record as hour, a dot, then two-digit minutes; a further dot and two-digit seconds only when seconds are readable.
7.38
